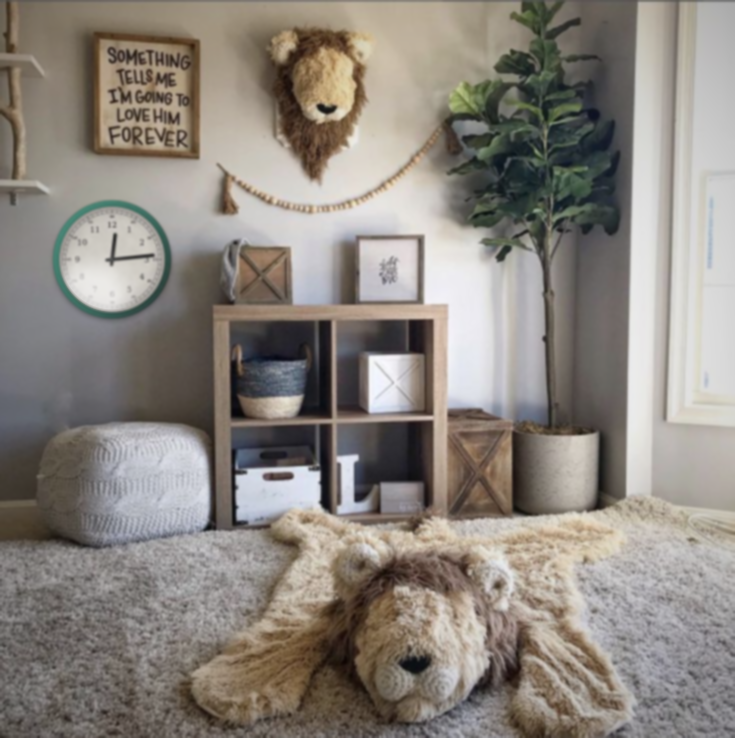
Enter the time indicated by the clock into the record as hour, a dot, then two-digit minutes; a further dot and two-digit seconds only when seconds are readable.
12.14
